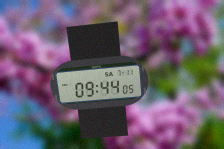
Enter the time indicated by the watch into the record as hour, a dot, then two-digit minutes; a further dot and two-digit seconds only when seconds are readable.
9.44.05
